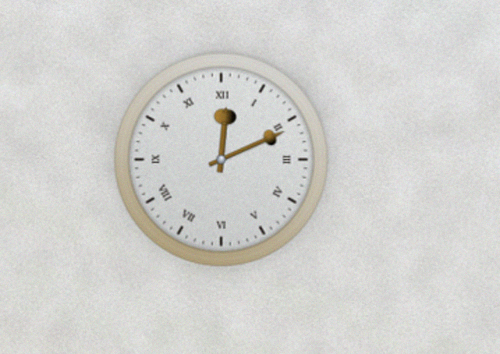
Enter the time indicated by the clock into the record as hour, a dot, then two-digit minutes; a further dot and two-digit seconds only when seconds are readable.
12.11
